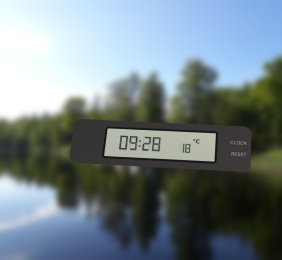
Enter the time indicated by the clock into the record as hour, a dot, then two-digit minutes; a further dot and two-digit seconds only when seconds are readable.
9.28
